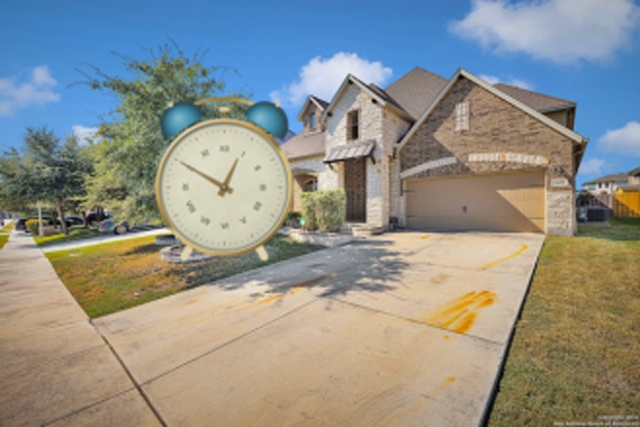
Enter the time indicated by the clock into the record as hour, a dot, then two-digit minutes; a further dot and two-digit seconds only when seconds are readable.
12.50
